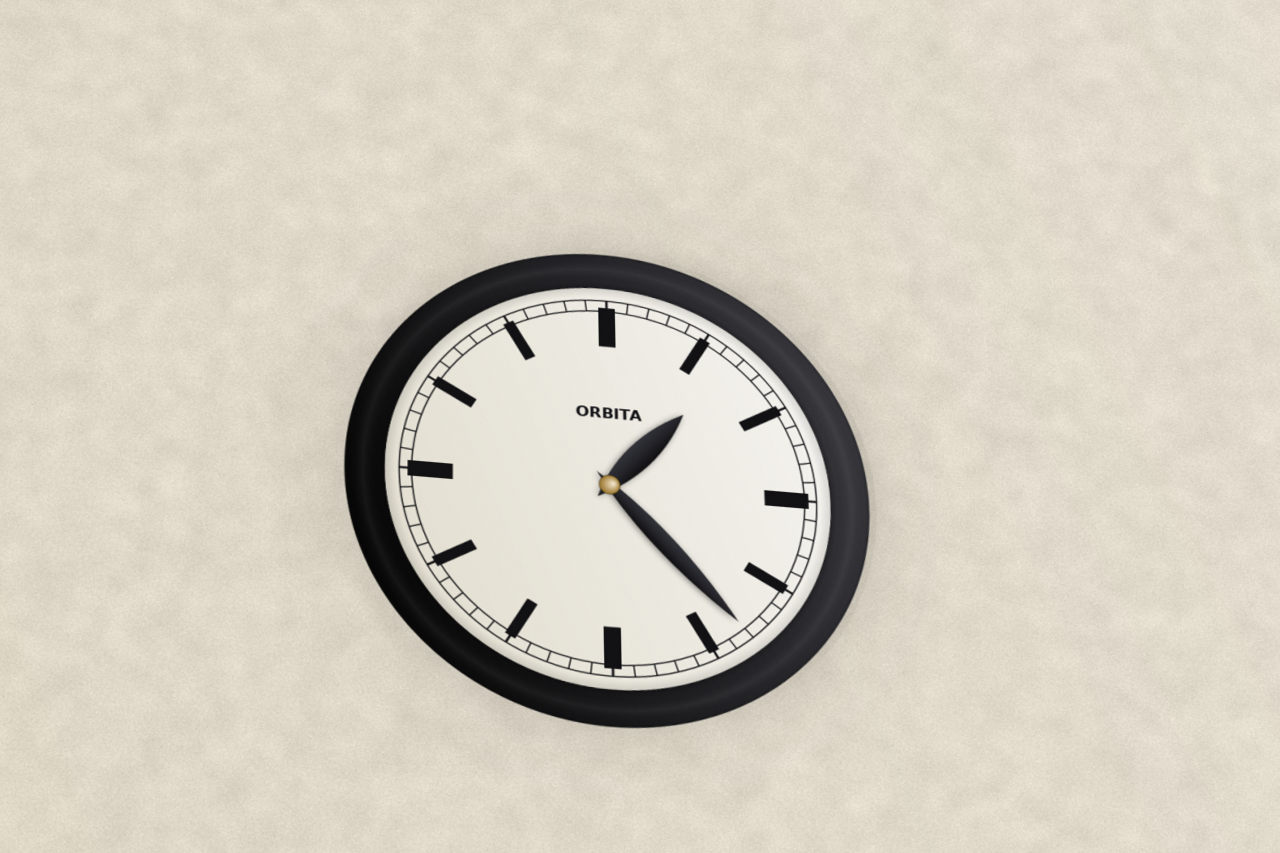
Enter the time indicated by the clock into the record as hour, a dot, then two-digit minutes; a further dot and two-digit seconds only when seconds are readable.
1.23
